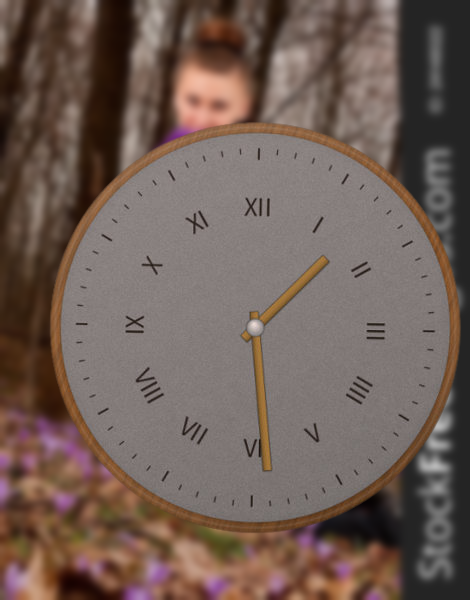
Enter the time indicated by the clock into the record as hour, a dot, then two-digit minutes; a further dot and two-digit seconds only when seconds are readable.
1.29
